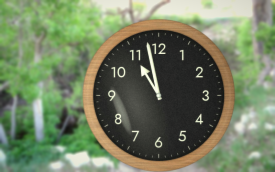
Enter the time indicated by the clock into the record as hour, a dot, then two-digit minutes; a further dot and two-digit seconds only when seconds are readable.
10.58
